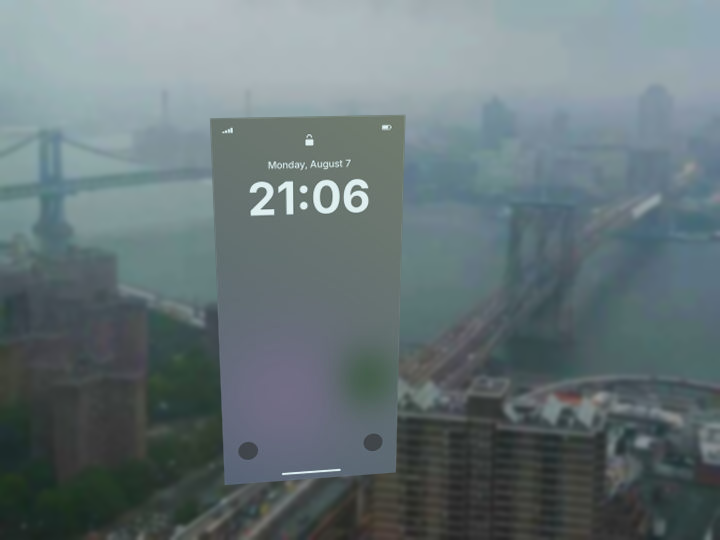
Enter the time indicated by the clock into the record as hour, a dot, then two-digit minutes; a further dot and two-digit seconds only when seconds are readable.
21.06
